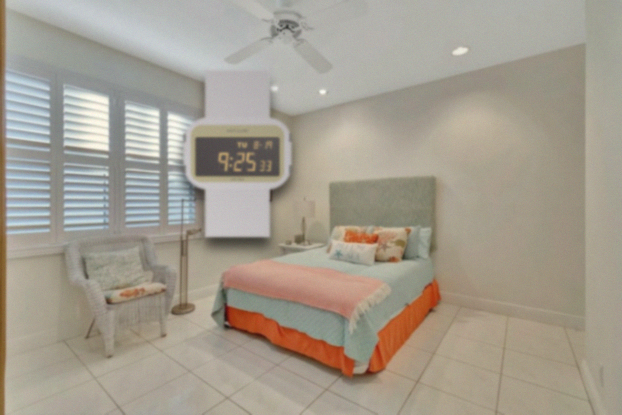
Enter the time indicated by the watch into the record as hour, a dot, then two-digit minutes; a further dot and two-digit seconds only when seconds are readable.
9.25
